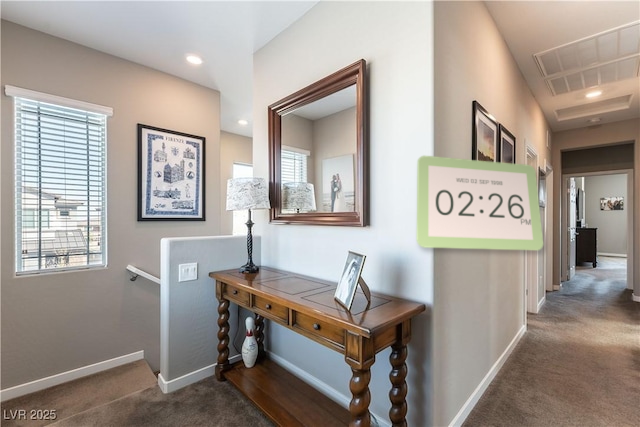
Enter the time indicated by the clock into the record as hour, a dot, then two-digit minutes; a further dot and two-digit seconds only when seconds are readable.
2.26
